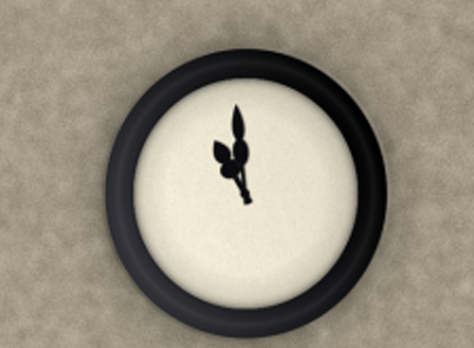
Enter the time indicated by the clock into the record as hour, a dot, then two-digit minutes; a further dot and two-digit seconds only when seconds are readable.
10.59
